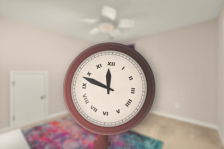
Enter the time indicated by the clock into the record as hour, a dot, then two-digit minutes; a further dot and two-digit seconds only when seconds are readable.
11.48
